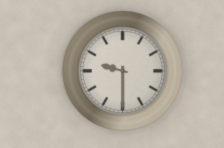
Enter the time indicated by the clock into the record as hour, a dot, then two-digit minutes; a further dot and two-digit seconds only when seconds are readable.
9.30
